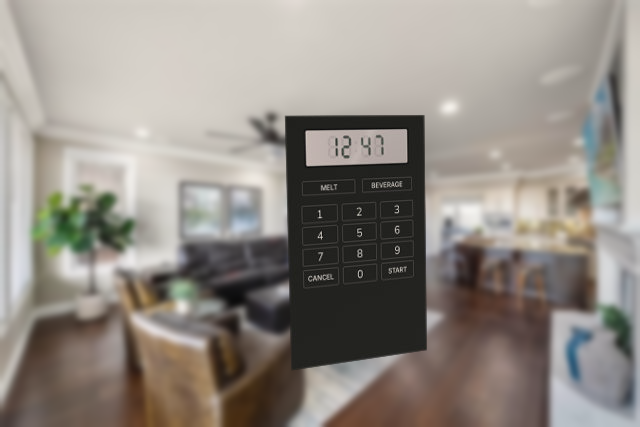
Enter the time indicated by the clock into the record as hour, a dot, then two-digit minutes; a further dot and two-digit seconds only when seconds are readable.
12.47
